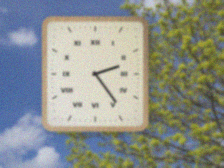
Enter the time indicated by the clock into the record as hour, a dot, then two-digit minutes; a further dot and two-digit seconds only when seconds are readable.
2.24
